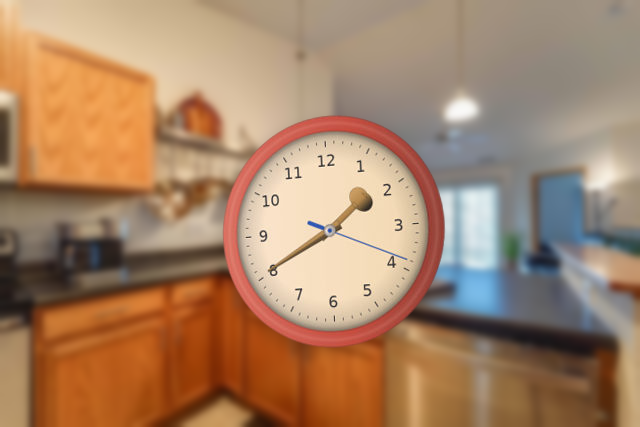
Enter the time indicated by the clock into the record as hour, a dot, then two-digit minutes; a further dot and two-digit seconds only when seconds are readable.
1.40.19
